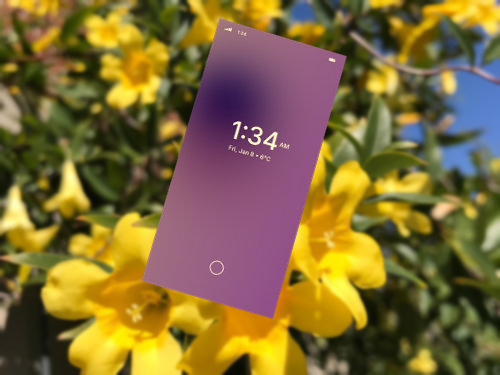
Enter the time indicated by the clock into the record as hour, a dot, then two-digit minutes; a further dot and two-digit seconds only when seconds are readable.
1.34
